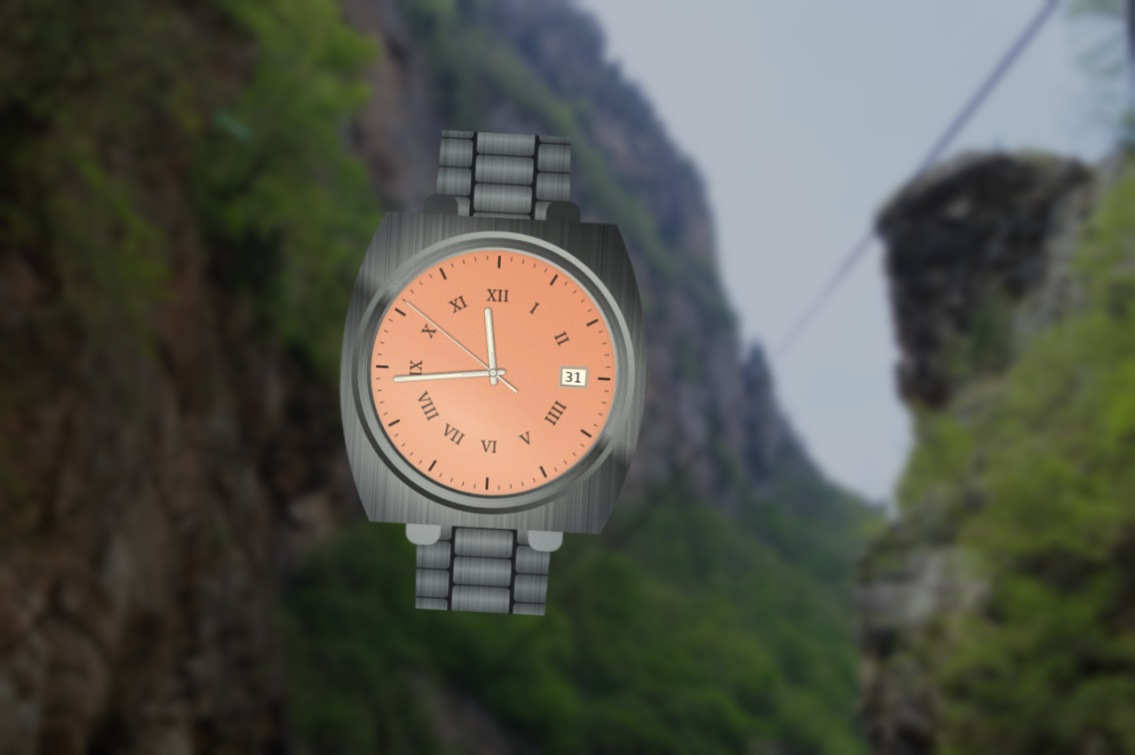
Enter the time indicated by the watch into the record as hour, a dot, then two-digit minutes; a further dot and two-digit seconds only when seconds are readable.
11.43.51
